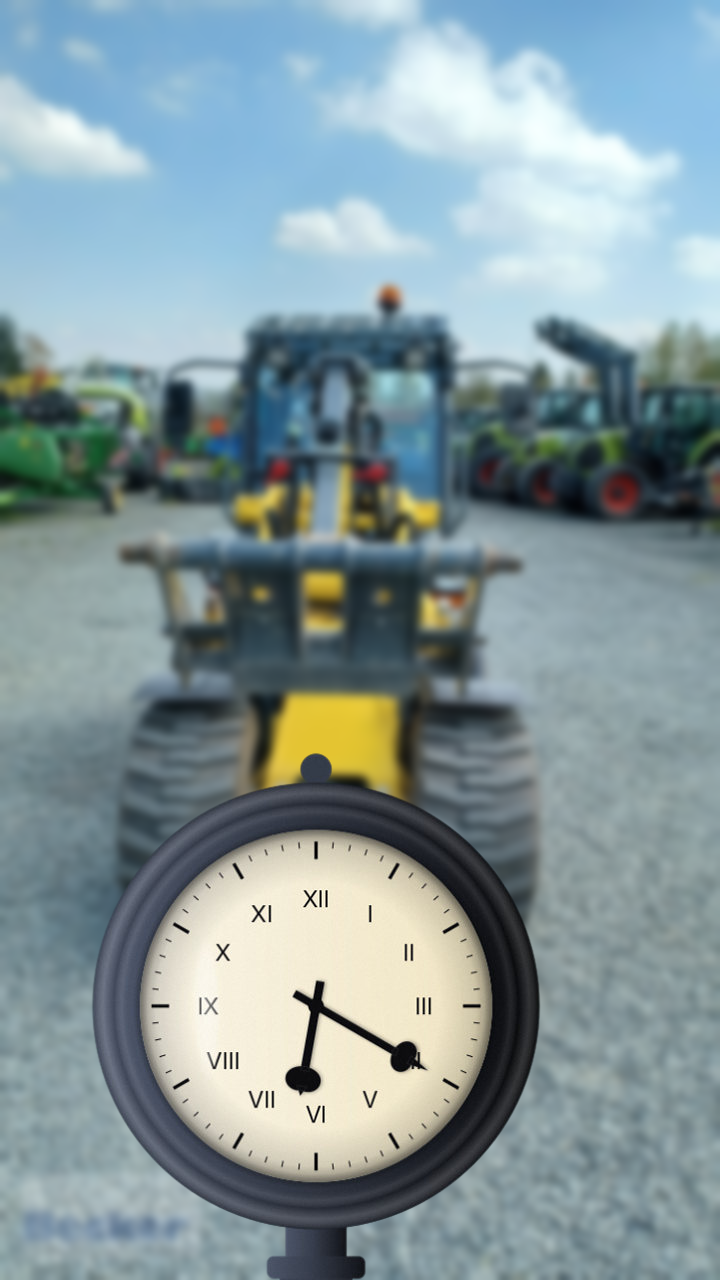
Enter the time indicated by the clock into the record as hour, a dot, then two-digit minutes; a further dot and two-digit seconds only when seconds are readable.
6.20
